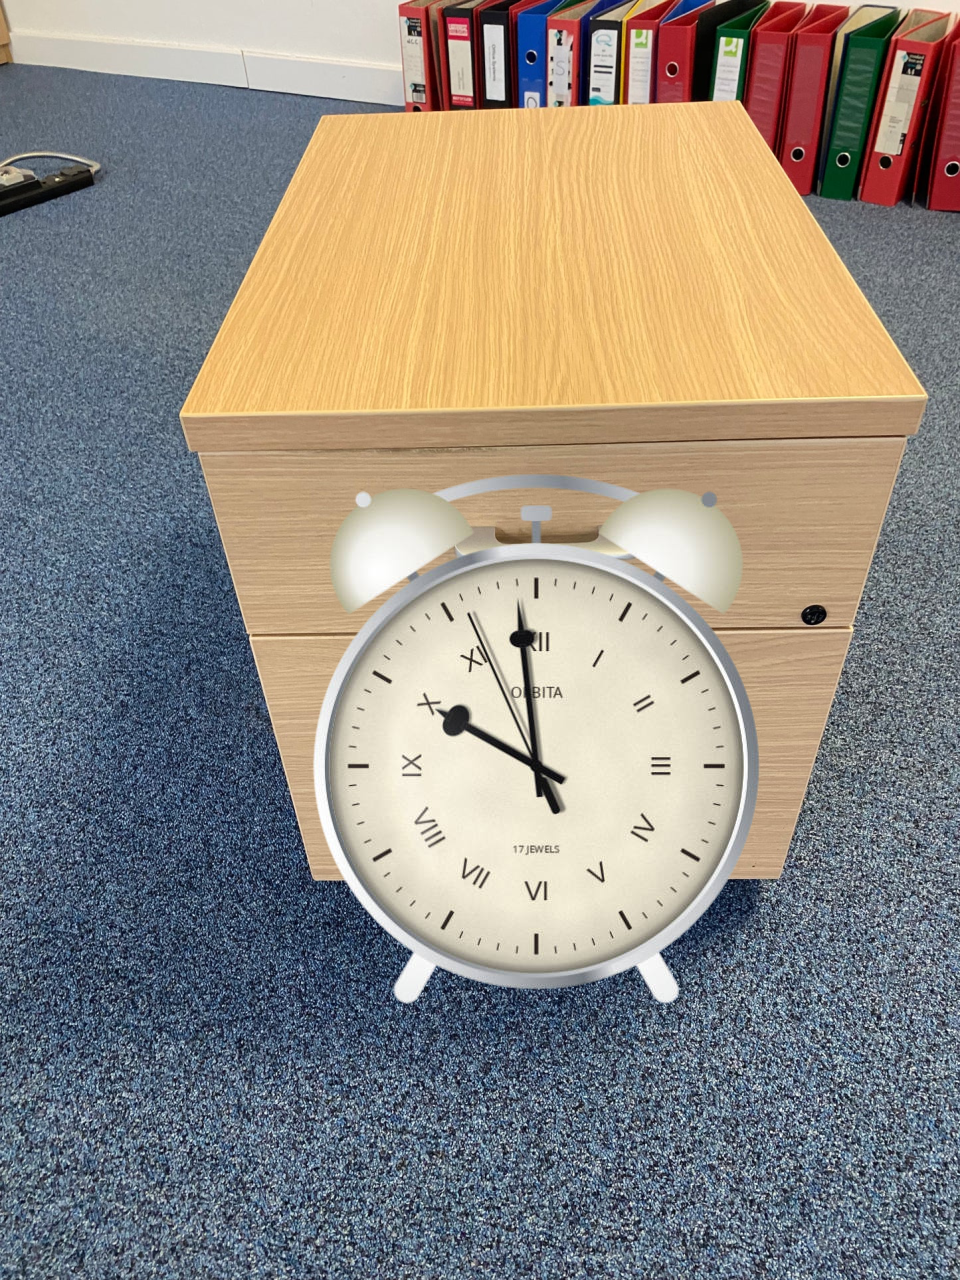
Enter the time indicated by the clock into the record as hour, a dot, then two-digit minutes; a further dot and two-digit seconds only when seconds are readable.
9.58.56
